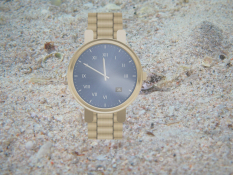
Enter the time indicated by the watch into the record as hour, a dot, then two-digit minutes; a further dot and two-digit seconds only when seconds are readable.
11.50
